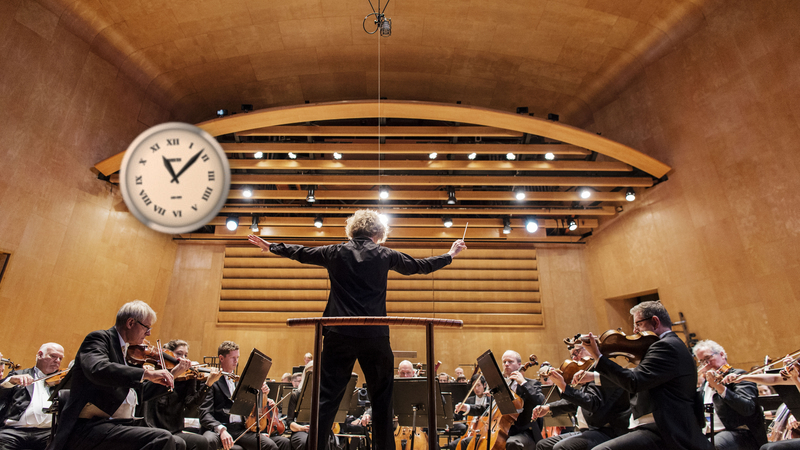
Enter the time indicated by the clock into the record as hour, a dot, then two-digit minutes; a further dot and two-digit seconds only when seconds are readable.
11.08
